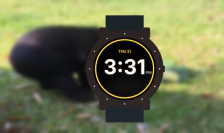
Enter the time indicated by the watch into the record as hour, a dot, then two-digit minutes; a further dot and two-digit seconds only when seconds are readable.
3.31
